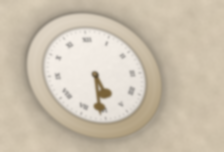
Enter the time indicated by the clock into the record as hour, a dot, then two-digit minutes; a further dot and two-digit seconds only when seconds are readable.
5.31
